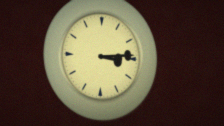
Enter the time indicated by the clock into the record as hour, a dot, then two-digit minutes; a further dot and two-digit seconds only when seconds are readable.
3.14
